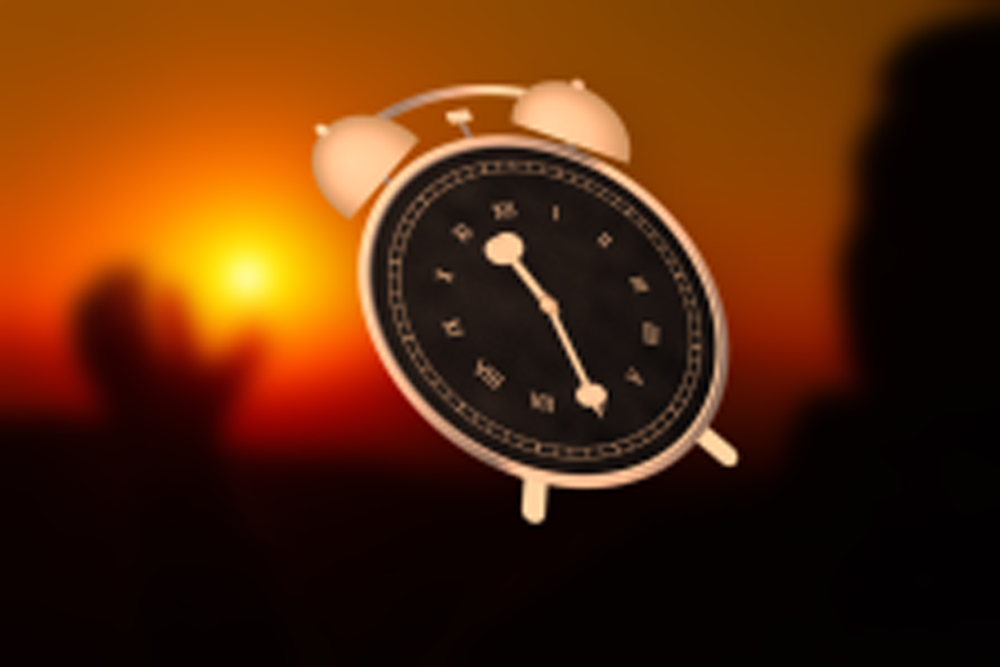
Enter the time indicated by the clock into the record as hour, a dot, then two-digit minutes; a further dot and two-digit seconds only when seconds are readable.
11.30
